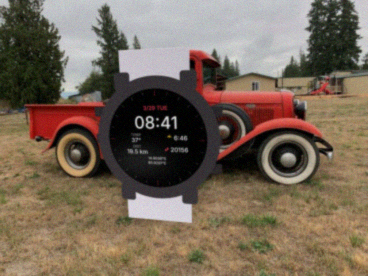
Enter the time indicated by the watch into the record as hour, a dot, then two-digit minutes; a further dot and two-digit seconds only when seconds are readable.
8.41
